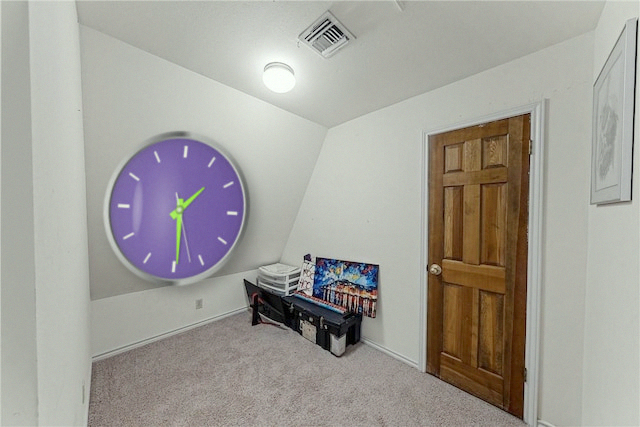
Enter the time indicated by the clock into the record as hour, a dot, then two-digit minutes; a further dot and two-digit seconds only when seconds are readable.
1.29.27
